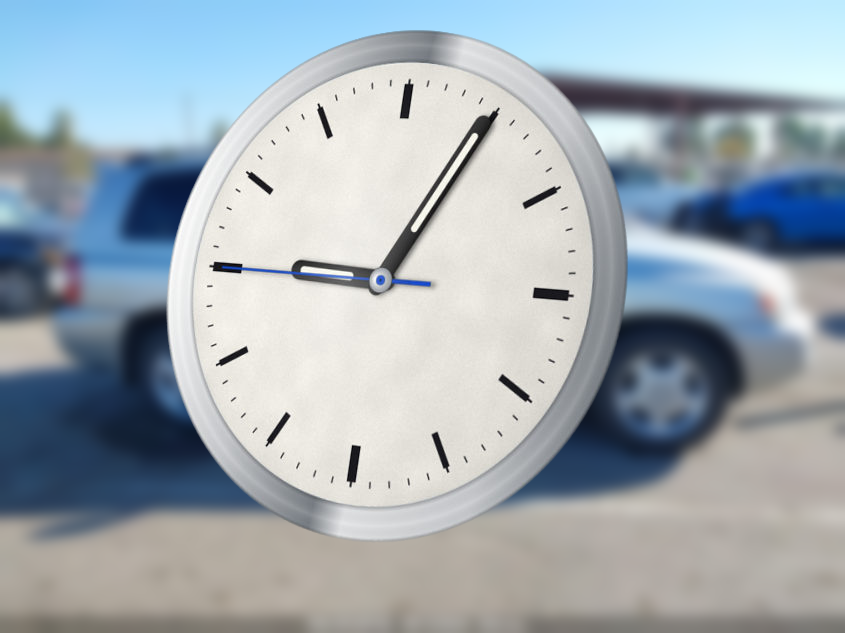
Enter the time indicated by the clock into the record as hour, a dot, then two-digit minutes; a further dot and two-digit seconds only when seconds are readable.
9.04.45
